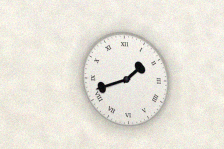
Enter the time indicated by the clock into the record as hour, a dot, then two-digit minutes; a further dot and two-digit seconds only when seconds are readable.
1.42
